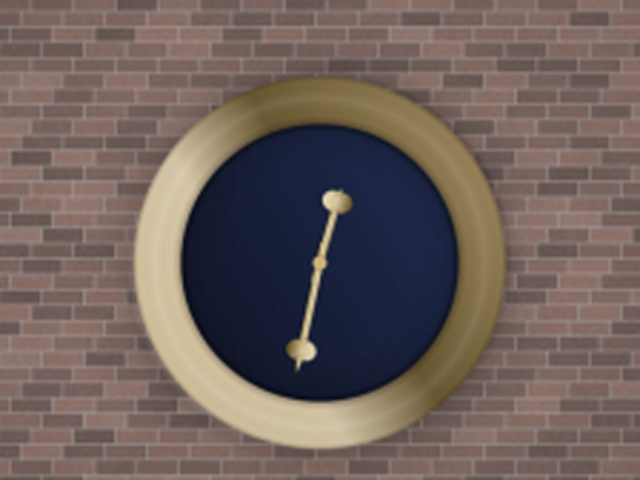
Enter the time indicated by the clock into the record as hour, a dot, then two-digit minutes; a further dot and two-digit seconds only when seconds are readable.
12.32
